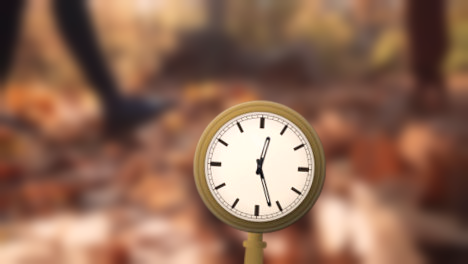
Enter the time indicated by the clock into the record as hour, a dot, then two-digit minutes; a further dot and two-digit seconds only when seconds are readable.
12.27
